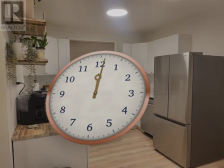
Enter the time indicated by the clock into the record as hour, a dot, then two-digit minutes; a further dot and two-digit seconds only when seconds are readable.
12.01
